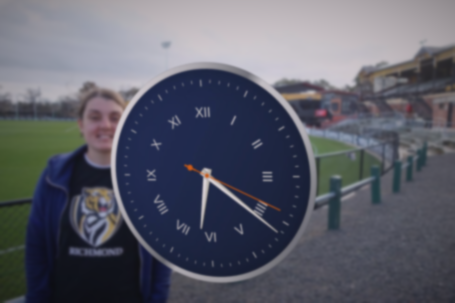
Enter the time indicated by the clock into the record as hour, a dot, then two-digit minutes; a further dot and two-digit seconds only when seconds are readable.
6.21.19
